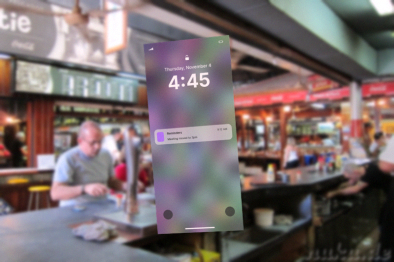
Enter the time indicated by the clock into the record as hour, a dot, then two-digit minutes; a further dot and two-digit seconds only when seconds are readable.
4.45
